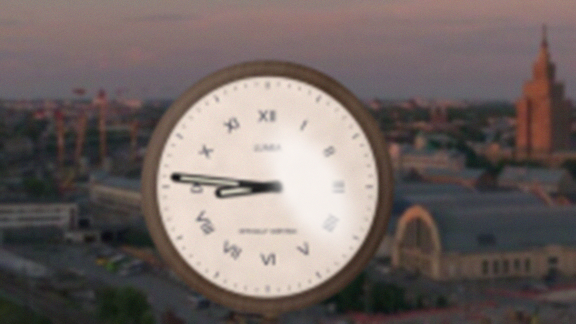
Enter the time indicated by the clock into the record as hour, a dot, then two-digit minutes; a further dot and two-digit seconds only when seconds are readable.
8.46
